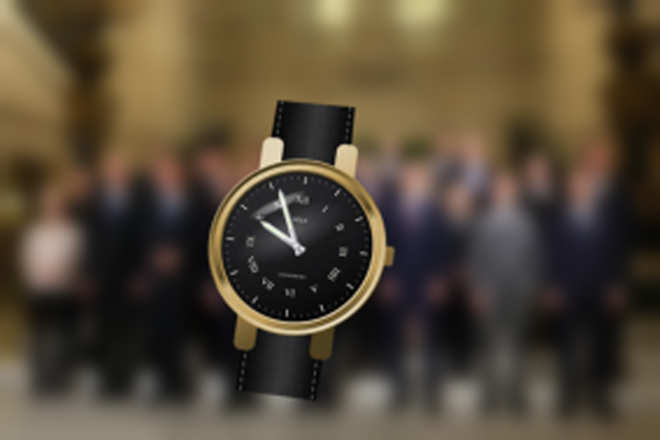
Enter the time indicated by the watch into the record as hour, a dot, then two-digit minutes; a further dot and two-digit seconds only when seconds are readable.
9.56
